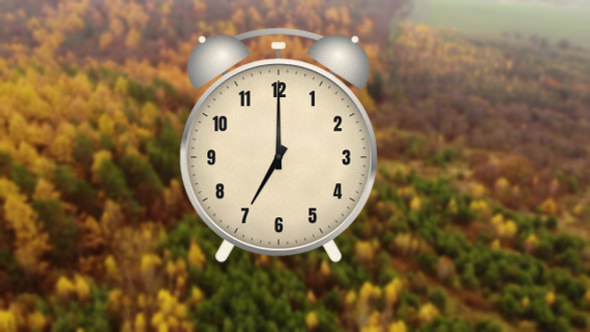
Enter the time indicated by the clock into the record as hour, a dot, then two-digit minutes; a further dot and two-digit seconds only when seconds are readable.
7.00
